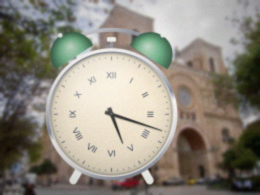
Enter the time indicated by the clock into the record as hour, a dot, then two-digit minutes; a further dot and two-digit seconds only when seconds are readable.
5.18
